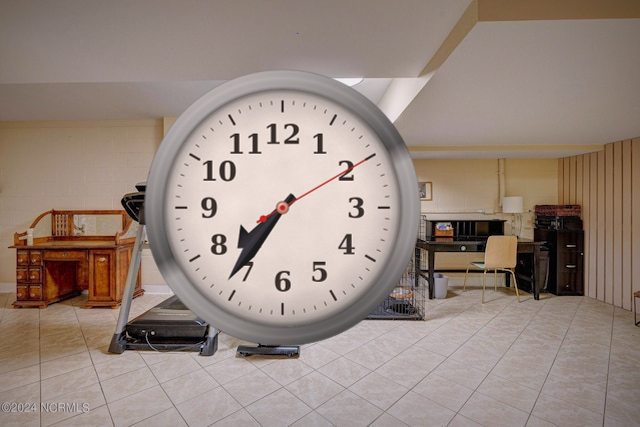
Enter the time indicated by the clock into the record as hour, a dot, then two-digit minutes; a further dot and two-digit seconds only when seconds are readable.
7.36.10
